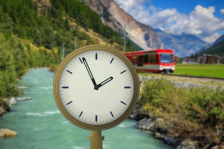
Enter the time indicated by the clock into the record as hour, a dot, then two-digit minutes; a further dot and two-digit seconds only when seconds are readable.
1.56
